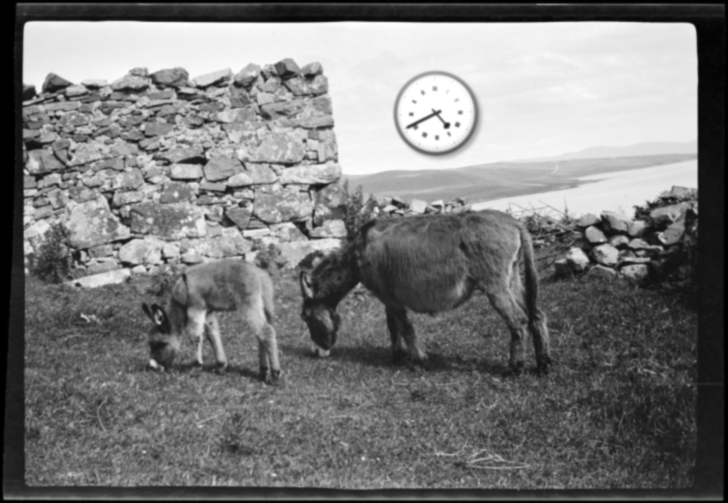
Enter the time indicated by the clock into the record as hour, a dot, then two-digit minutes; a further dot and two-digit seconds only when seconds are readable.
4.41
